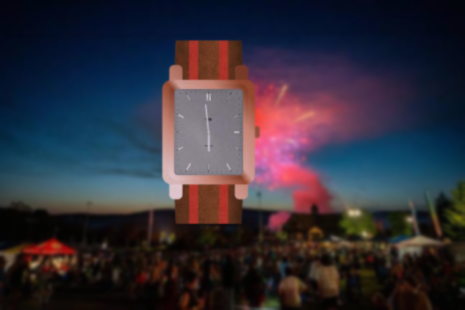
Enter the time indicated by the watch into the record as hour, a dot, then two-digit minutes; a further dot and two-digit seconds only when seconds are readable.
5.59
